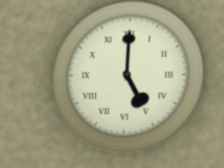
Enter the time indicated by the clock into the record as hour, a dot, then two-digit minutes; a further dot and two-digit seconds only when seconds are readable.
5.00
